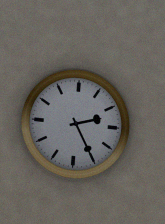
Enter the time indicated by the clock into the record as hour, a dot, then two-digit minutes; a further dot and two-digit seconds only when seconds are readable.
2.25
